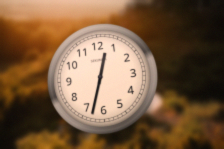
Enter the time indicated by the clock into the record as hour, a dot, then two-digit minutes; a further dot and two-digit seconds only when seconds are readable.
12.33
